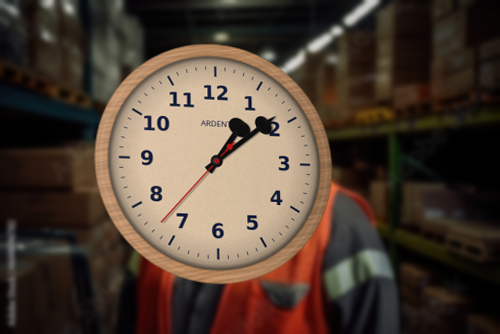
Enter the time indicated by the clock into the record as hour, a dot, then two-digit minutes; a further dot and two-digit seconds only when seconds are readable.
1.08.37
